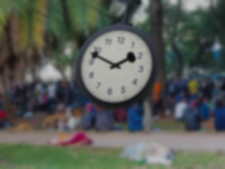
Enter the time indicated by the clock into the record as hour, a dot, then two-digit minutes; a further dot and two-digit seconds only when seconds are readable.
1.48
